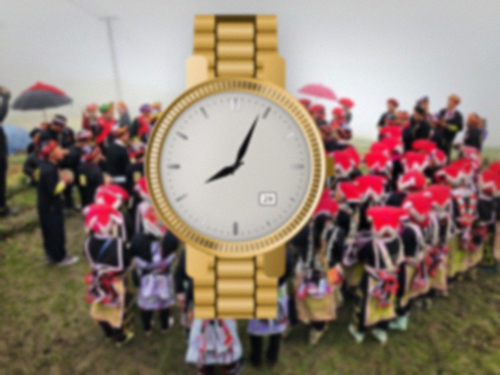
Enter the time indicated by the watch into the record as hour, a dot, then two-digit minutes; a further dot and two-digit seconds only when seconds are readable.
8.04
